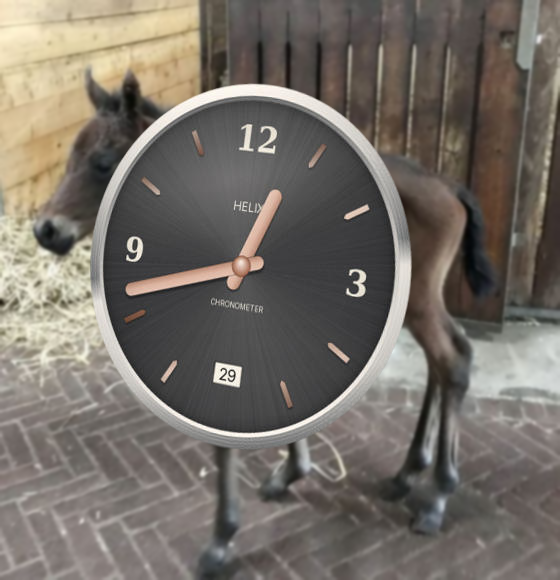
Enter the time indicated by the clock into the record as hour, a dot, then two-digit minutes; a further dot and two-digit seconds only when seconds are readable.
12.42
